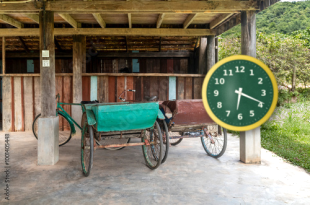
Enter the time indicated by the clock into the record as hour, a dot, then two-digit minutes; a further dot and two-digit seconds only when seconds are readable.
6.19
